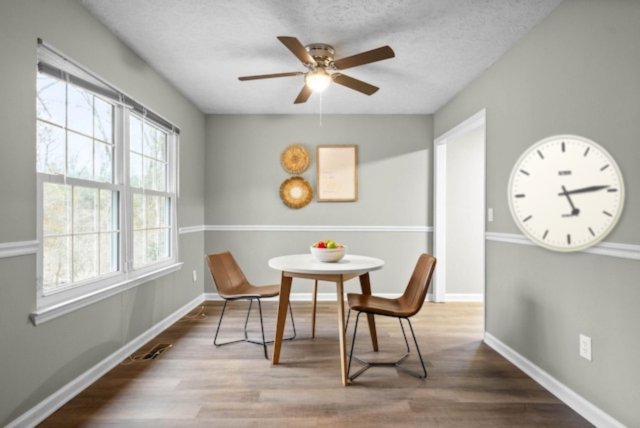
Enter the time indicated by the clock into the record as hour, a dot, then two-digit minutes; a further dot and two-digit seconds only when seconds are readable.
5.14
